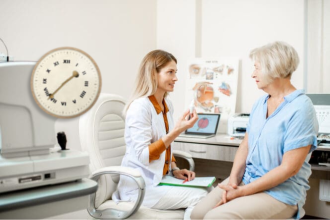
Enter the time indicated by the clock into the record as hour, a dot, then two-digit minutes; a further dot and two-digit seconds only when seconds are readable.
1.37
